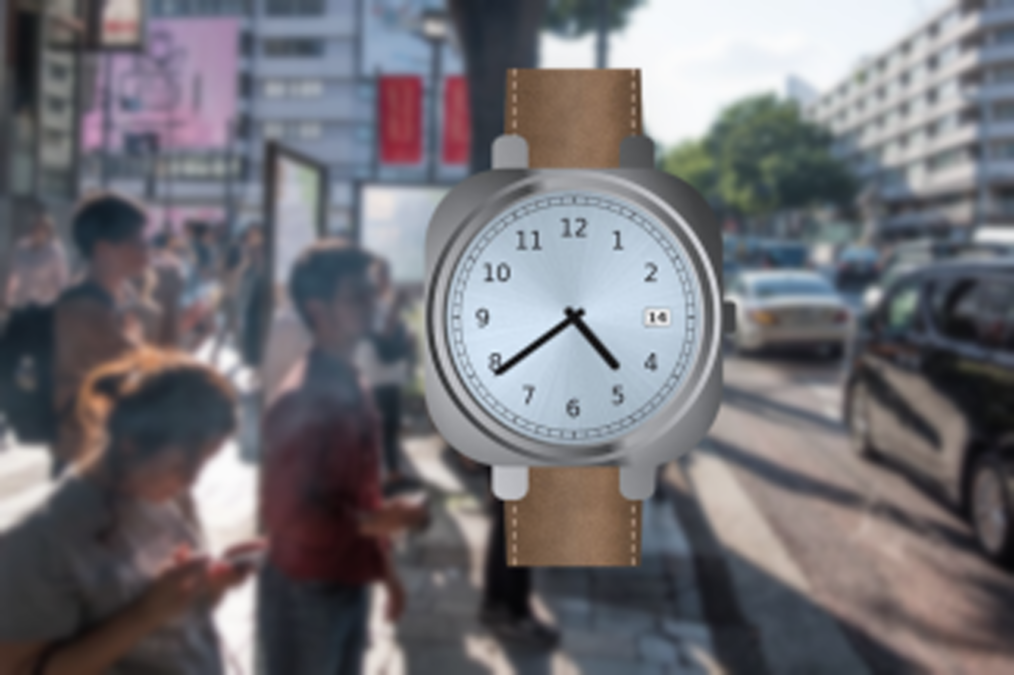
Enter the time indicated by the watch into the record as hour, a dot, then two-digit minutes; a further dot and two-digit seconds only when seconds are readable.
4.39
